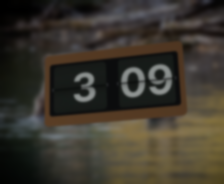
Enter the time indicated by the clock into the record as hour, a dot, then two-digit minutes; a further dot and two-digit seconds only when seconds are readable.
3.09
